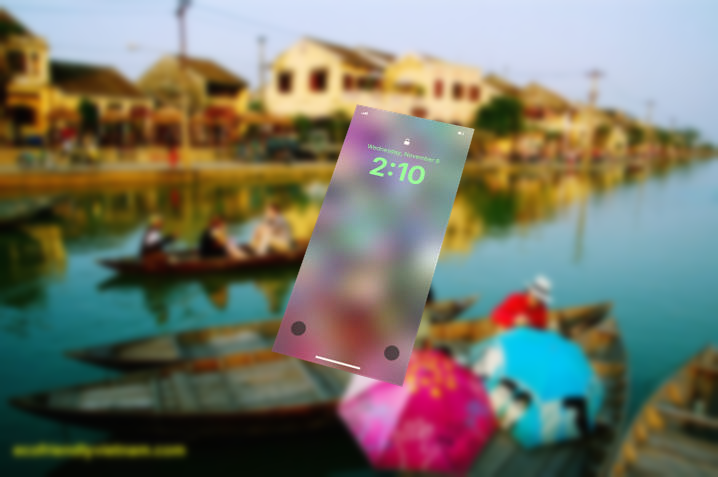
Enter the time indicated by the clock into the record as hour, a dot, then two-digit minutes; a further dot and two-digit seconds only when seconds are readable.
2.10
